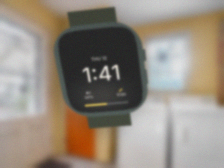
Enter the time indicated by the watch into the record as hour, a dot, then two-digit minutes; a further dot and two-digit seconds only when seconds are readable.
1.41
